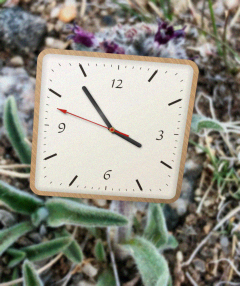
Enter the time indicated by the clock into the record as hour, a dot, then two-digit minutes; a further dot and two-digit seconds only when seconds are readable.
3.53.48
